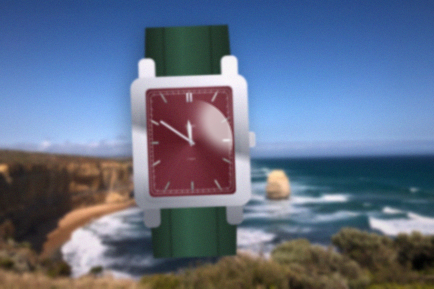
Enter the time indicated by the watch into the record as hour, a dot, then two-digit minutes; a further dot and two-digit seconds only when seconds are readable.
11.51
